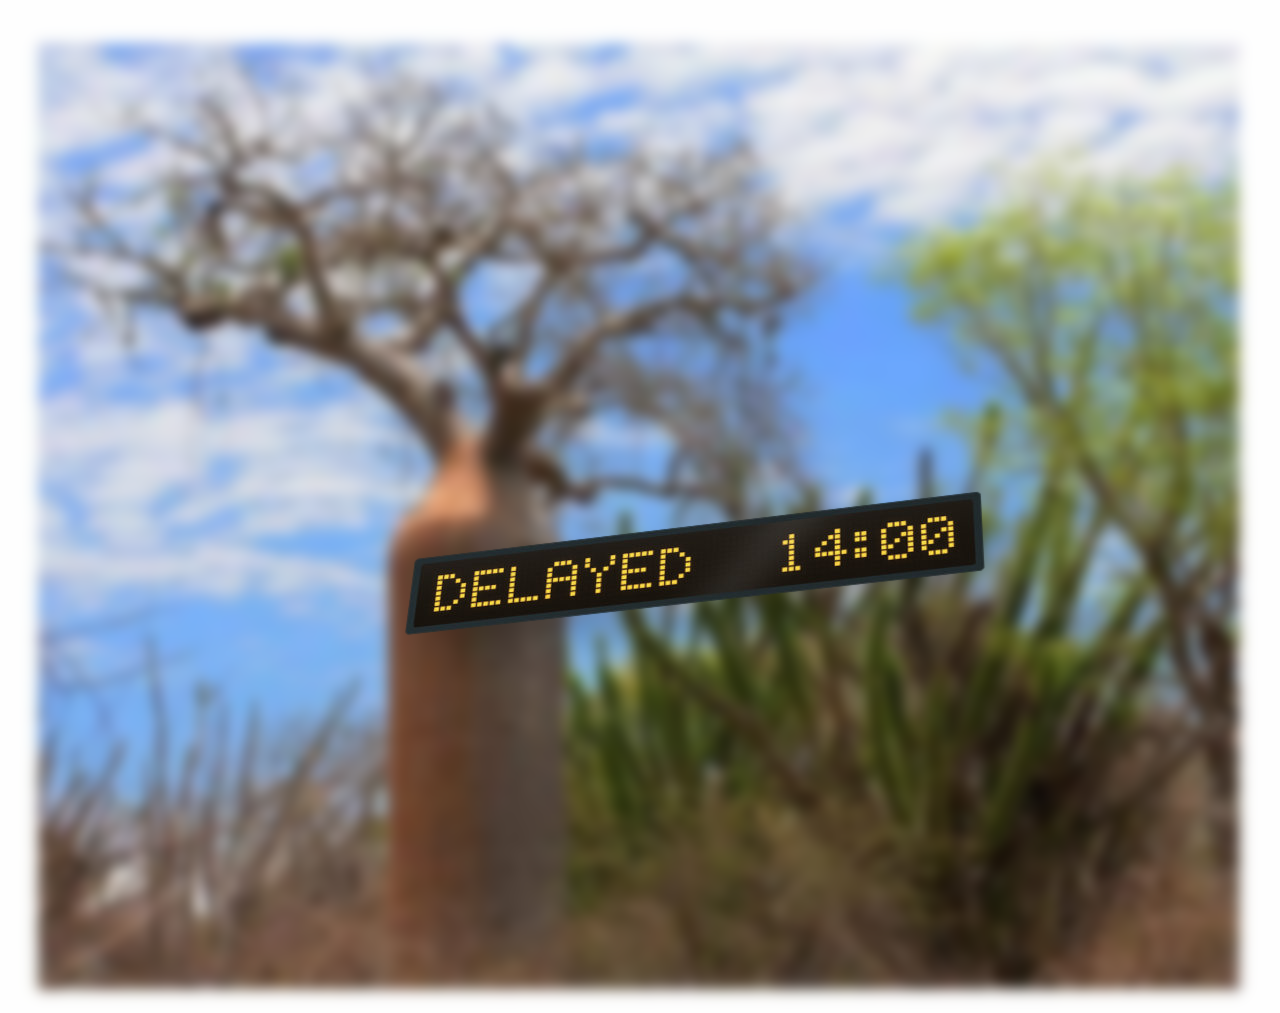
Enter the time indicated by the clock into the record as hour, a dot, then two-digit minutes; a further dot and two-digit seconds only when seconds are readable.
14.00
